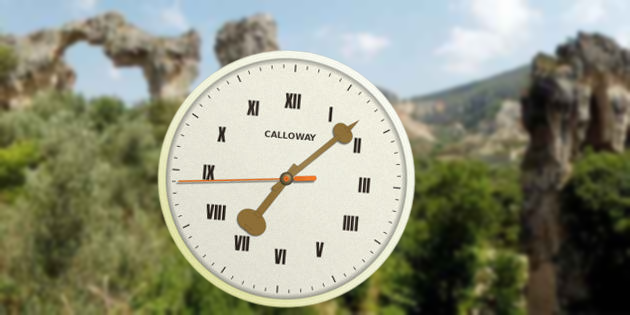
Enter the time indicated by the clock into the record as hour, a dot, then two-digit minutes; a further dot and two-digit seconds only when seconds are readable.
7.07.44
